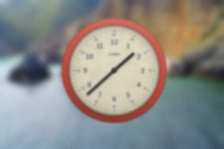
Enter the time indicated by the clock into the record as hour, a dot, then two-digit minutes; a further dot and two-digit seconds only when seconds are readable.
1.38
